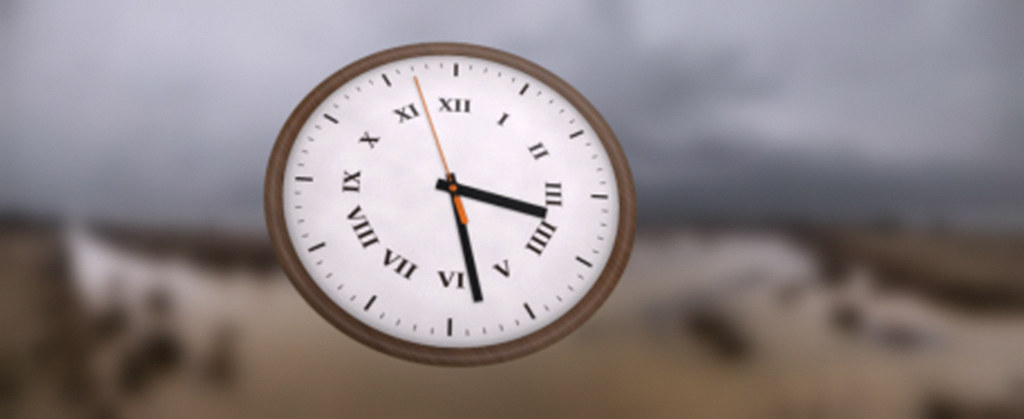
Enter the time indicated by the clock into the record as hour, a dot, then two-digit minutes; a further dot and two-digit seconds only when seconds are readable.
3.27.57
